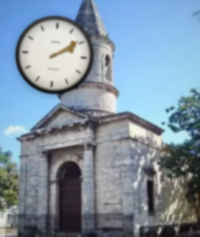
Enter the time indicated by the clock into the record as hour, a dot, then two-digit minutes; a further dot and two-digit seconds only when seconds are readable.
2.09
